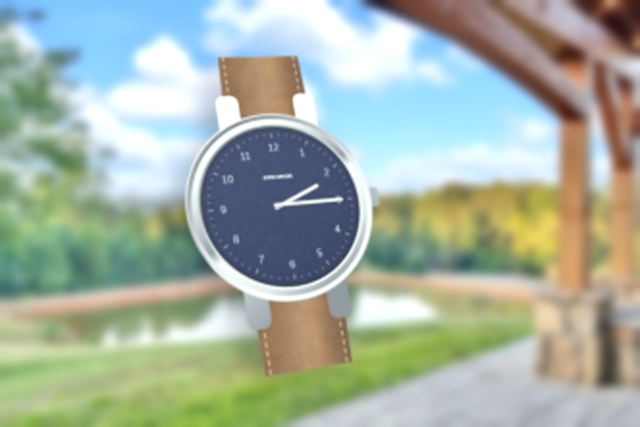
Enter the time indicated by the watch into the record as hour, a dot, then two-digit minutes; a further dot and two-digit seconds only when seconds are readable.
2.15
